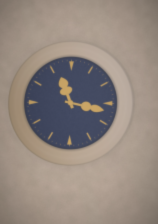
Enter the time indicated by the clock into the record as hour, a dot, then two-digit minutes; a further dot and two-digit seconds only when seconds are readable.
11.17
